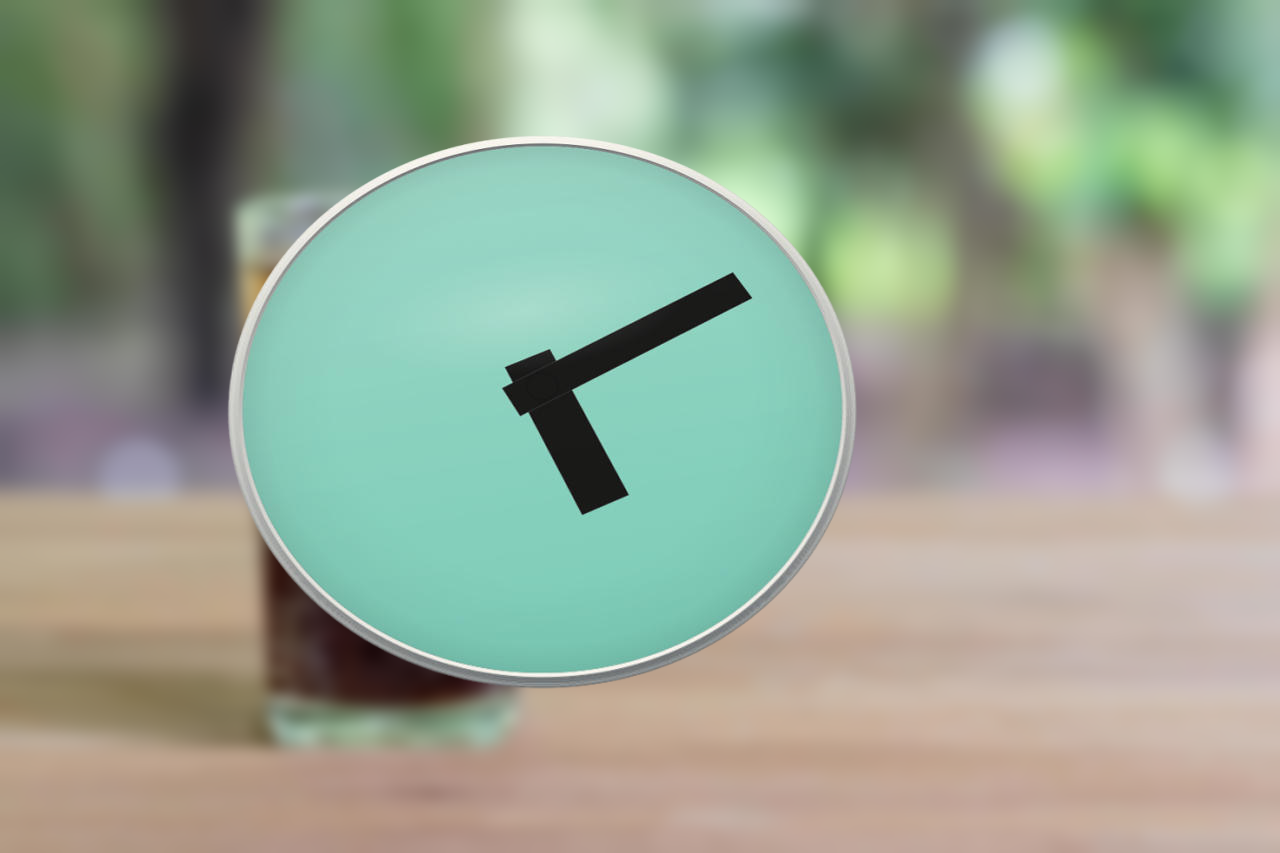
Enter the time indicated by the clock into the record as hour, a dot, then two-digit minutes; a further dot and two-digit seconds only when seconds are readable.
5.10
